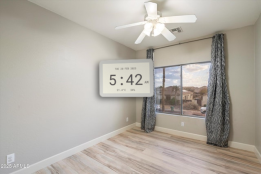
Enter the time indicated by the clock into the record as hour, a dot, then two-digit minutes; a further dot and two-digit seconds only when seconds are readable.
5.42
